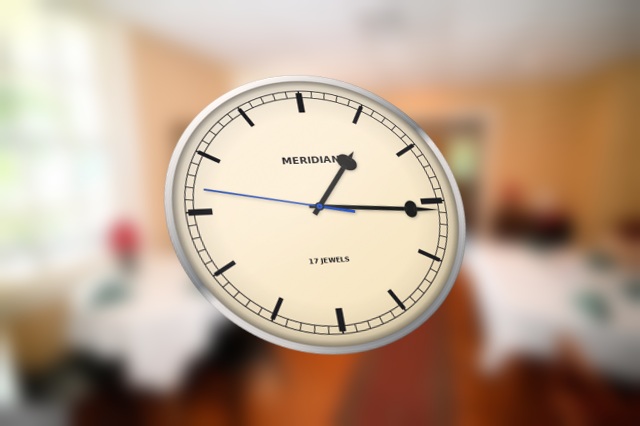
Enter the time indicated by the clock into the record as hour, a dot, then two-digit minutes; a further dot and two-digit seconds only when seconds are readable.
1.15.47
